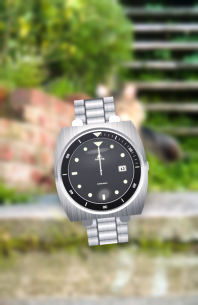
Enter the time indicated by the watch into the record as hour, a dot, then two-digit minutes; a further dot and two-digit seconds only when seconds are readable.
12.00
